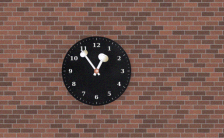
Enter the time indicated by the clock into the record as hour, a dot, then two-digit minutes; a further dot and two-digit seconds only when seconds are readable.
12.54
